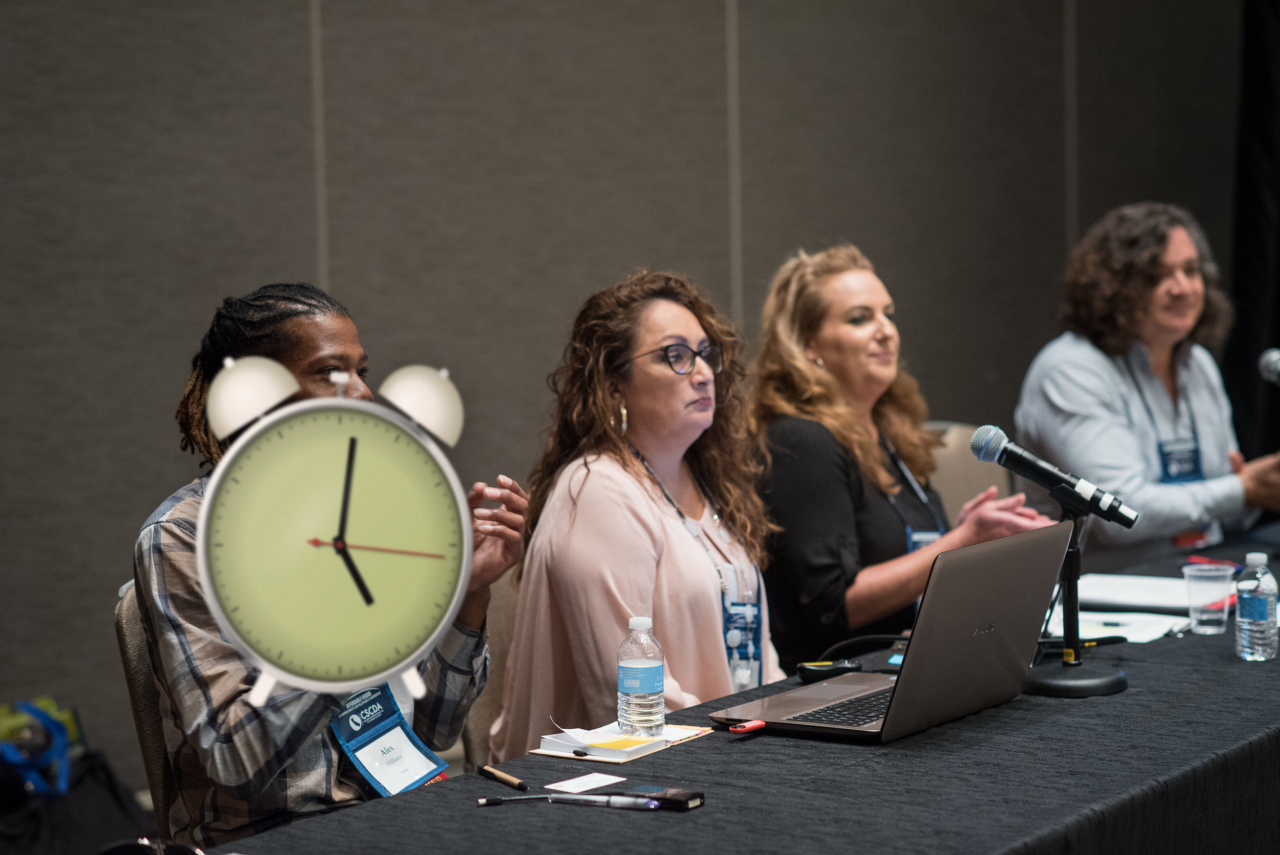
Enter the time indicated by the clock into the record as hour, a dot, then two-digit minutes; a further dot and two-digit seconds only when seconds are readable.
5.01.16
